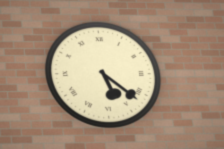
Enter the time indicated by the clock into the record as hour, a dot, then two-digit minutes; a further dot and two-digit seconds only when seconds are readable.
5.22
